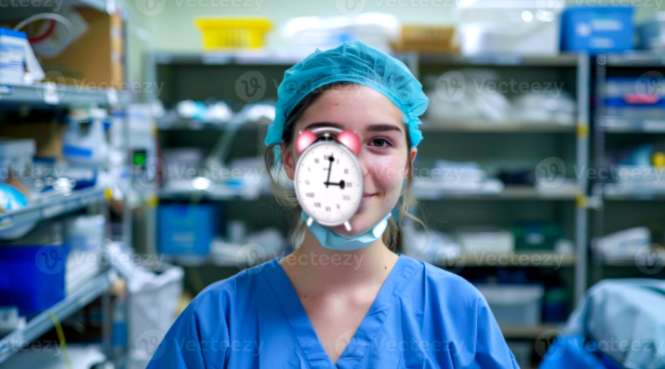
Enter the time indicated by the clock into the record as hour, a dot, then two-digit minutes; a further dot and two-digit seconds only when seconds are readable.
3.02
